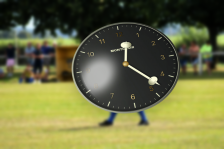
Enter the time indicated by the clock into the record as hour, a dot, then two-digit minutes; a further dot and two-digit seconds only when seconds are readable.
12.23
